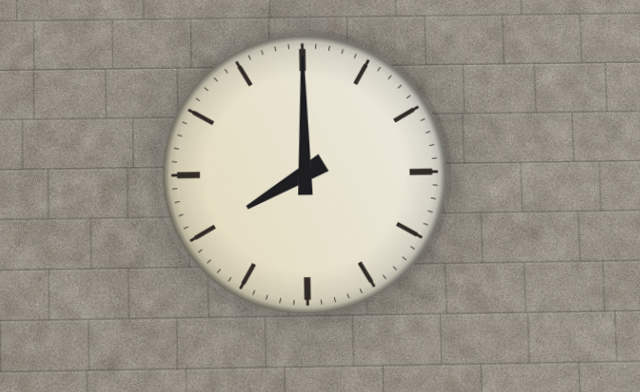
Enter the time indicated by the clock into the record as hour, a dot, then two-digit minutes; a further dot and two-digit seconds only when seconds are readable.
8.00
